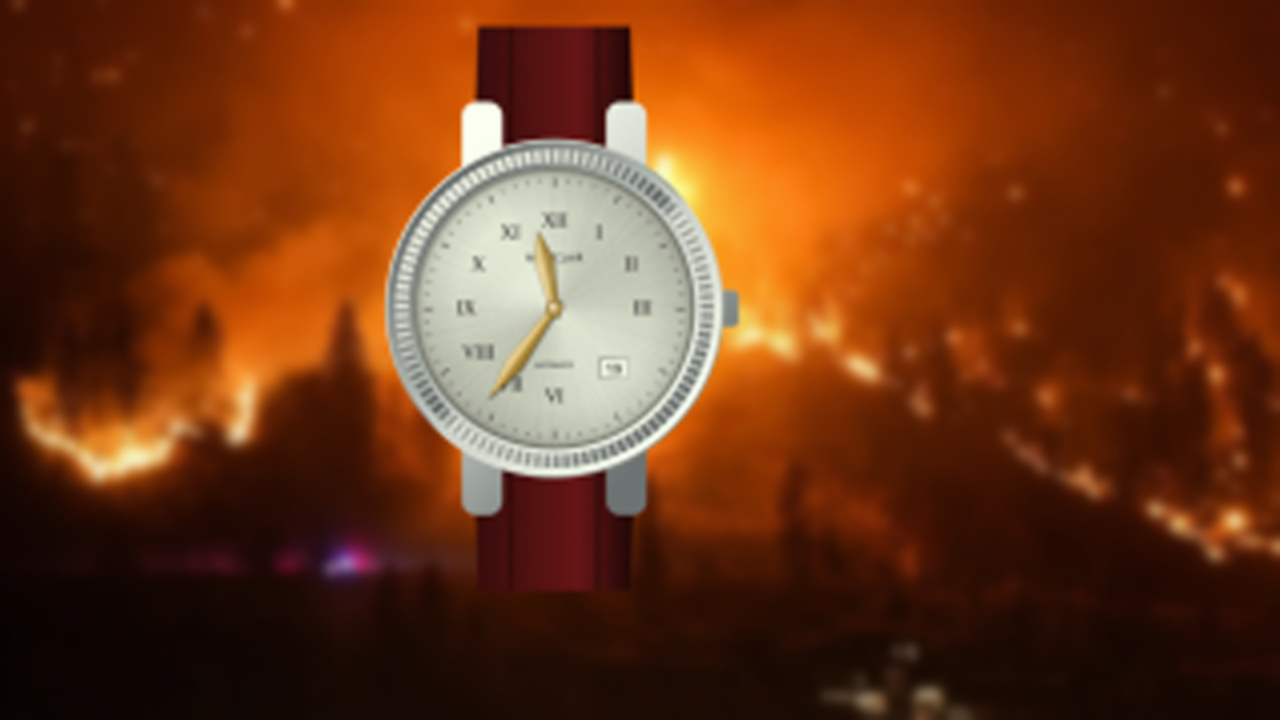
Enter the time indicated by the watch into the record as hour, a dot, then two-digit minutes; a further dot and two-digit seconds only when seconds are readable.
11.36
